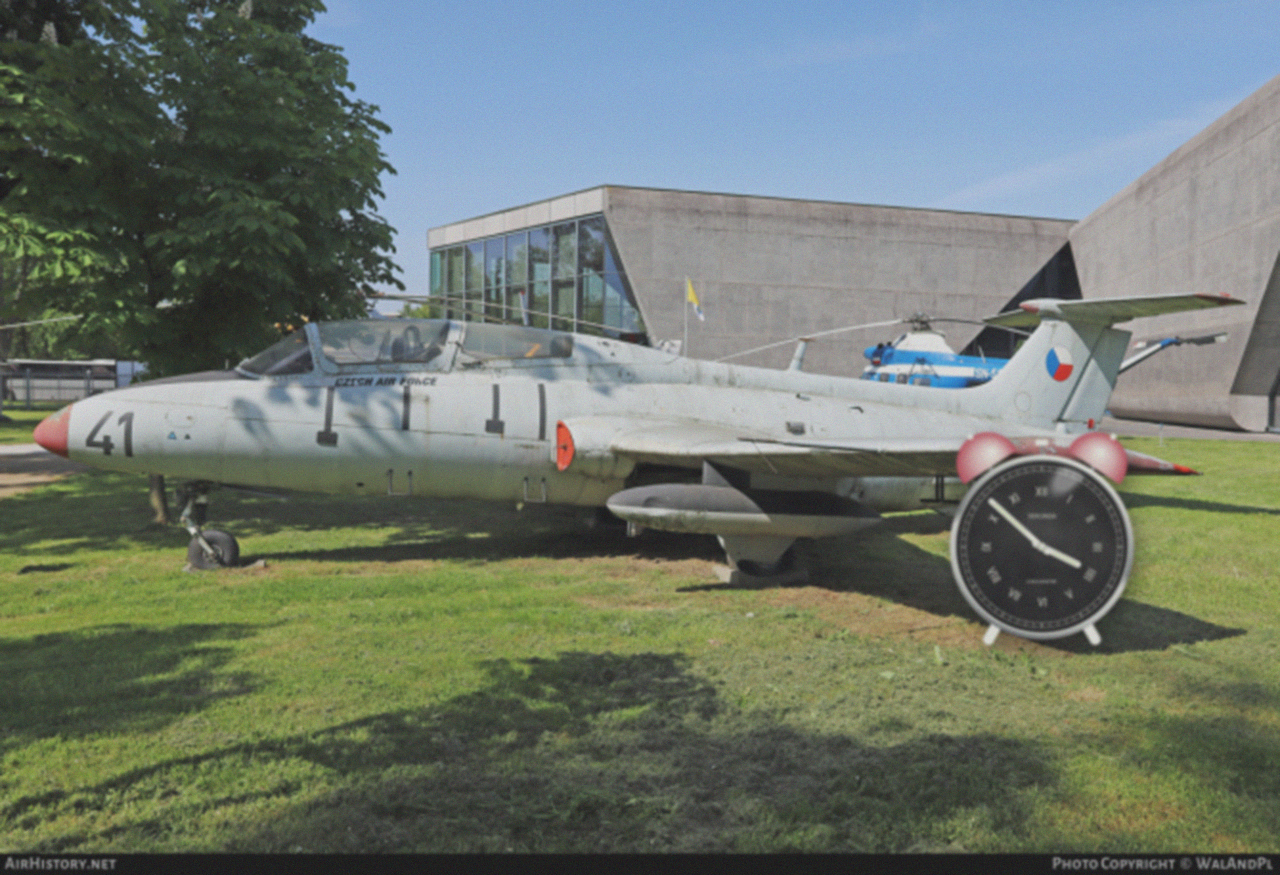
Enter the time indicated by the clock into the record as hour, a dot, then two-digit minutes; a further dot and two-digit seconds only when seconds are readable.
3.52
